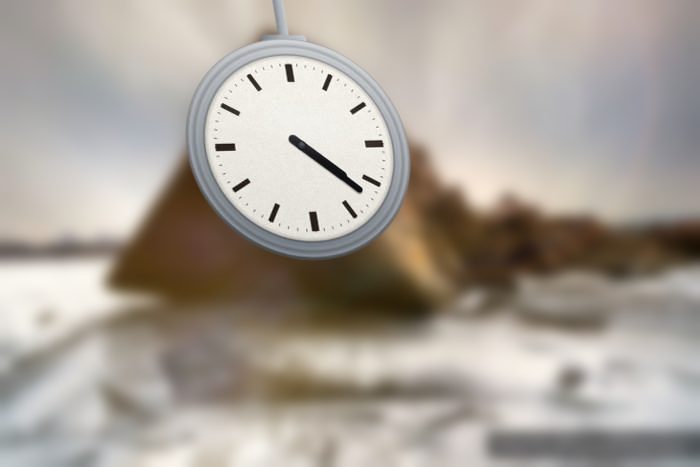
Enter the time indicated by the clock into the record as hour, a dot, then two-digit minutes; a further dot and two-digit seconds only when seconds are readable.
4.22
